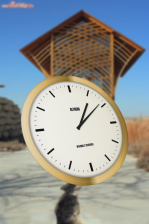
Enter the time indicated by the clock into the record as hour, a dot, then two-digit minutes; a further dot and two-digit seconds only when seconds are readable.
1.09
